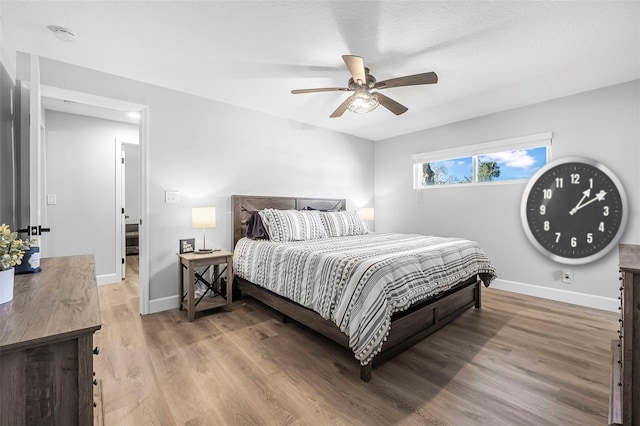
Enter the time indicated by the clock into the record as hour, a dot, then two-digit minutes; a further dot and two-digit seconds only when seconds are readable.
1.10
